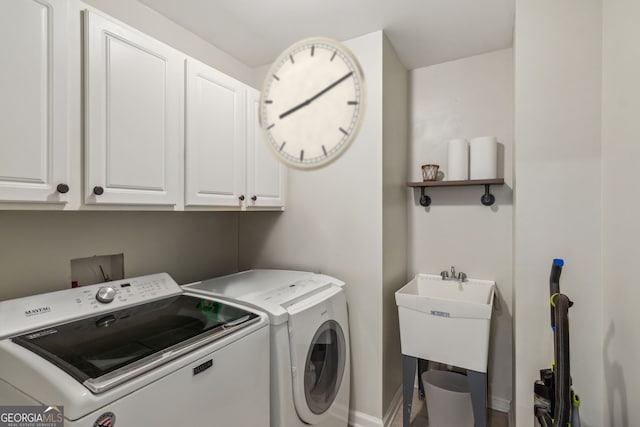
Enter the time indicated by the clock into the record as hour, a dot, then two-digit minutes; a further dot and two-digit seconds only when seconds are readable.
8.10
